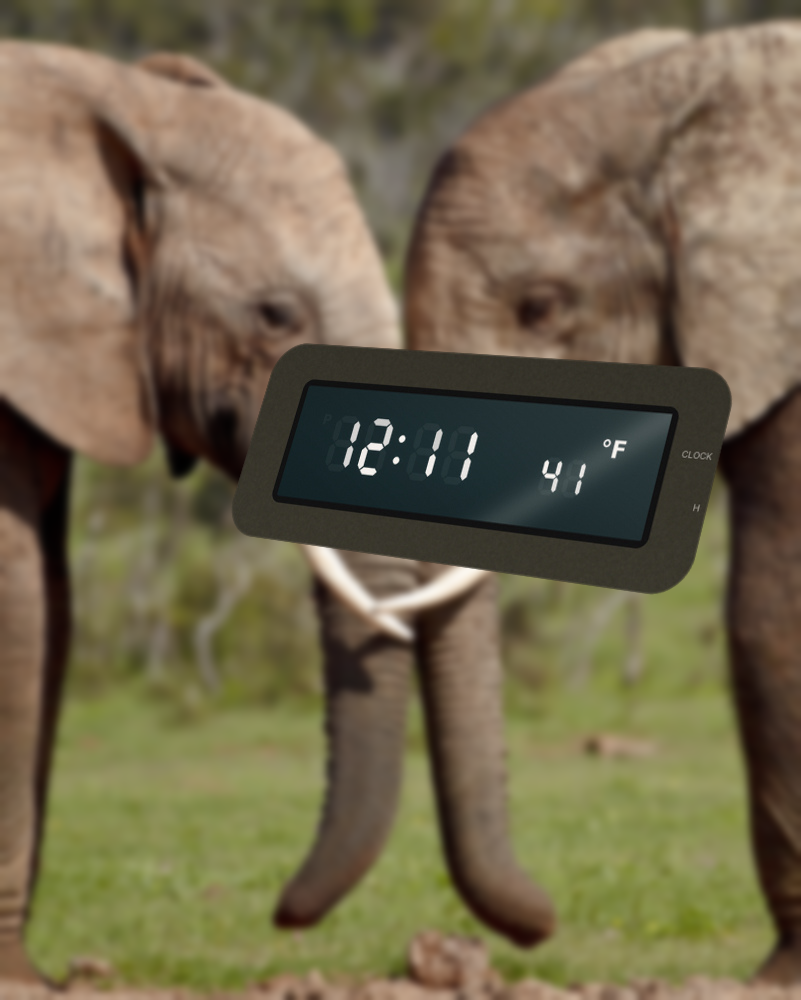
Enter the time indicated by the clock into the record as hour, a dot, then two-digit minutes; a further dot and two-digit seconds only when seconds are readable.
12.11
